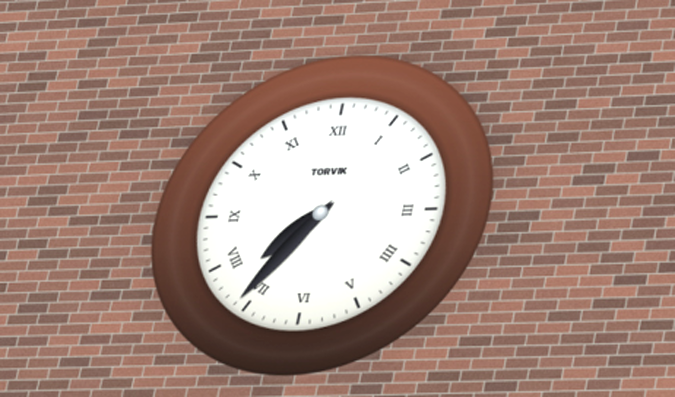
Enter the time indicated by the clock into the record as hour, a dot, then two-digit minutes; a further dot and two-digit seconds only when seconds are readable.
7.36
